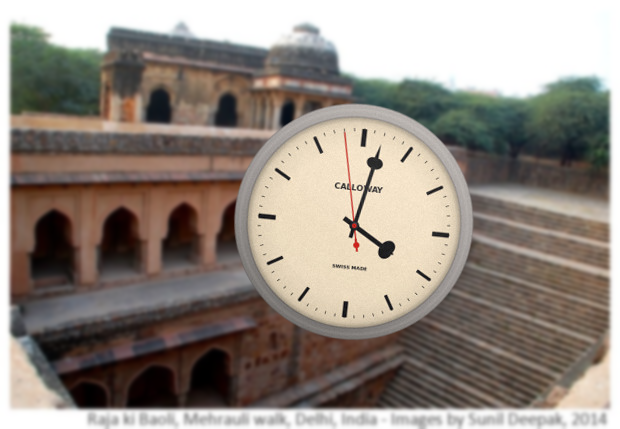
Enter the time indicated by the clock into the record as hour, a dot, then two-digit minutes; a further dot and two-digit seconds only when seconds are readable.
4.01.58
